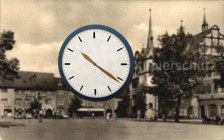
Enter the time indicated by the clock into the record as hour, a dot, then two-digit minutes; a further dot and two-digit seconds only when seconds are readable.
10.21
